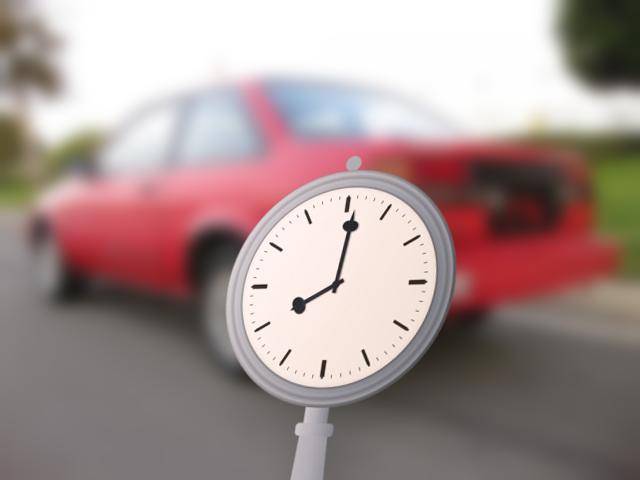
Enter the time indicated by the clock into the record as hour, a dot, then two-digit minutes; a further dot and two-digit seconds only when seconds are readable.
8.01
